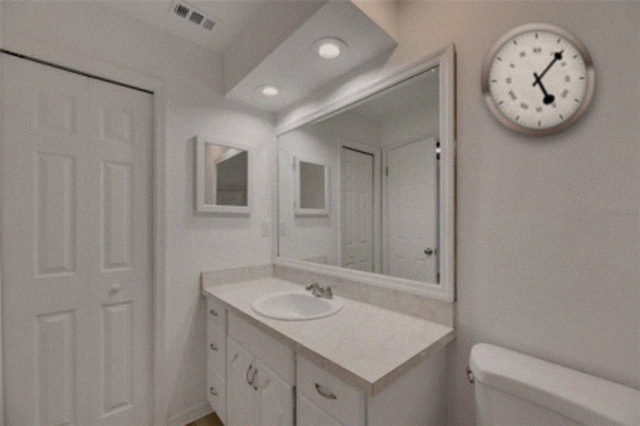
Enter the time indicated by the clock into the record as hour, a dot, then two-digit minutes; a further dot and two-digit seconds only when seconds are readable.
5.07
